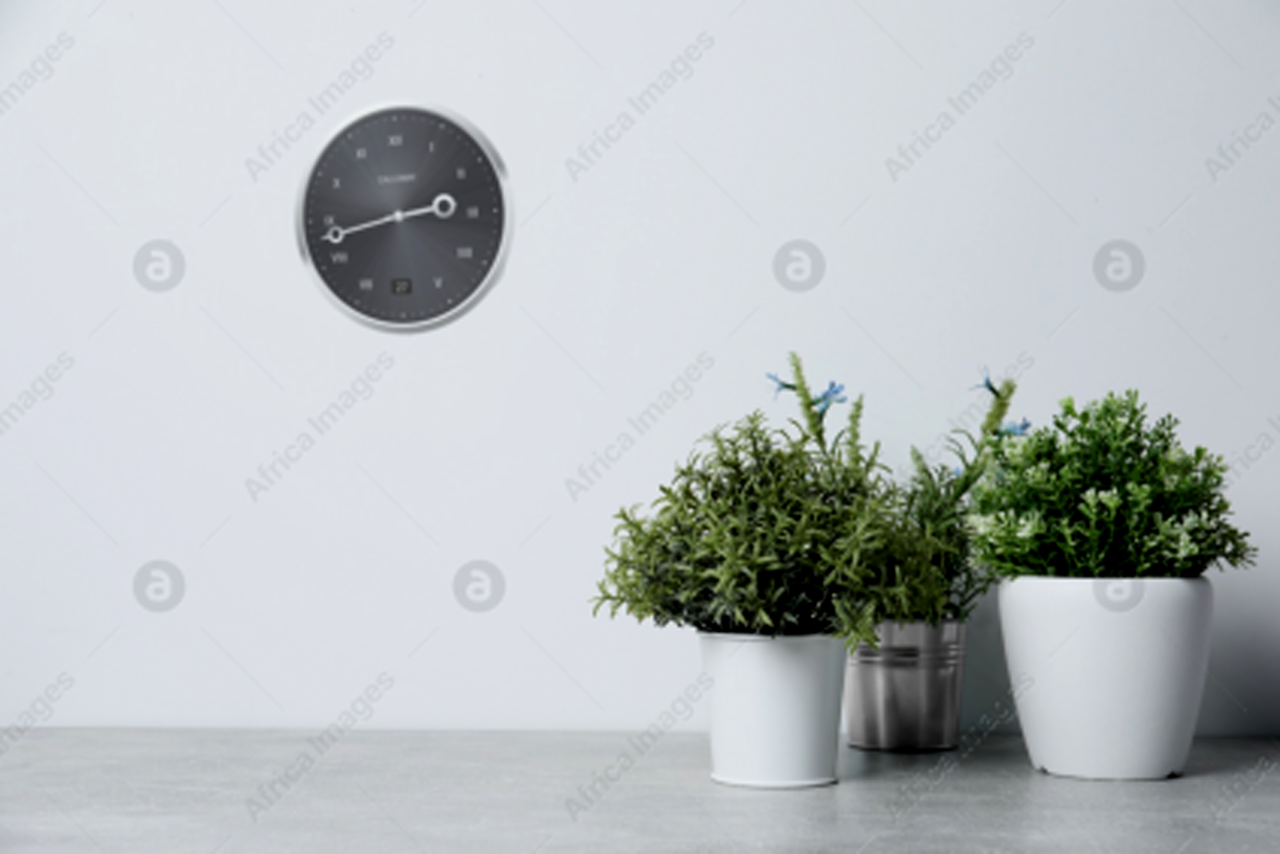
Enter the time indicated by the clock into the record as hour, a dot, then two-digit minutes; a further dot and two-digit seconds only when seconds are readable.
2.43
